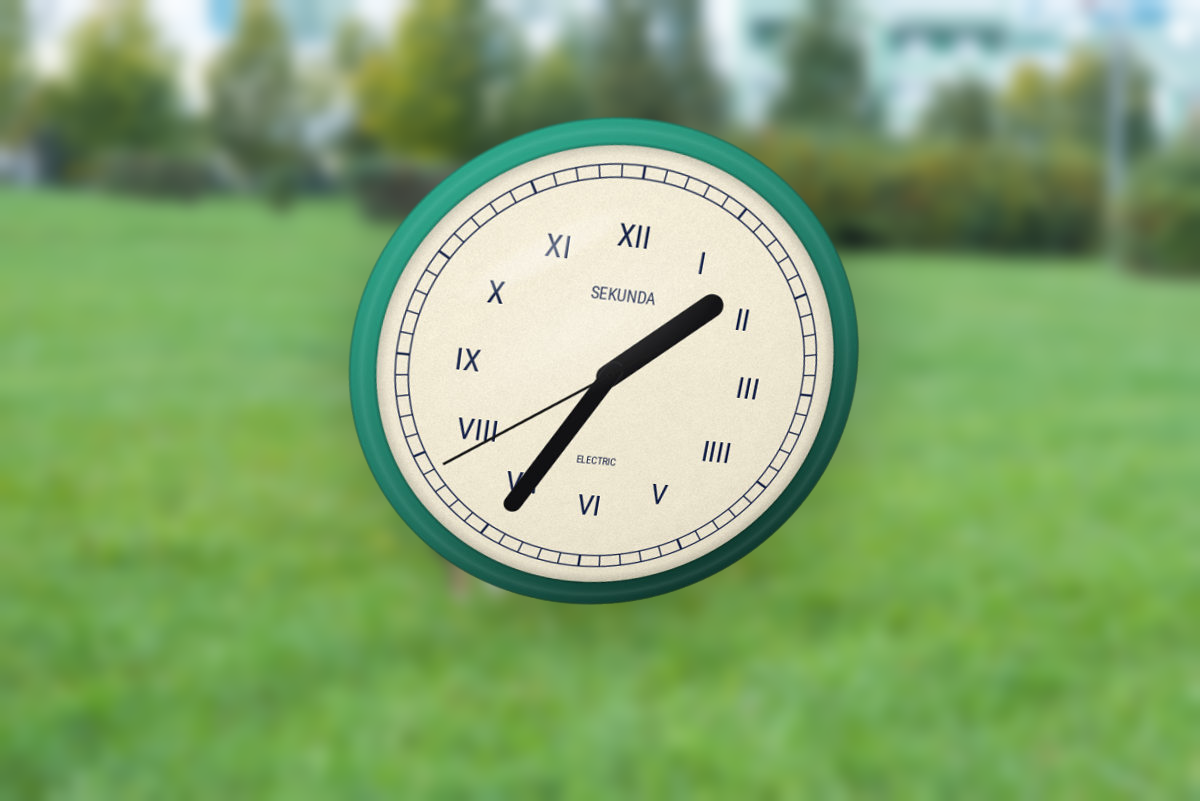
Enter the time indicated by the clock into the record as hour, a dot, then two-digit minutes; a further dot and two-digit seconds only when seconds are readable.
1.34.39
